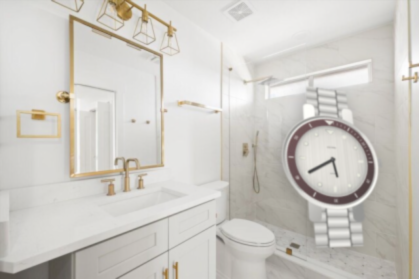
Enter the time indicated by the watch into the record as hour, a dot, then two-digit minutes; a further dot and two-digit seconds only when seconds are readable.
5.40
